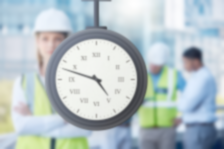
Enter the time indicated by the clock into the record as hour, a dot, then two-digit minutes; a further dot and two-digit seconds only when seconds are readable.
4.48
